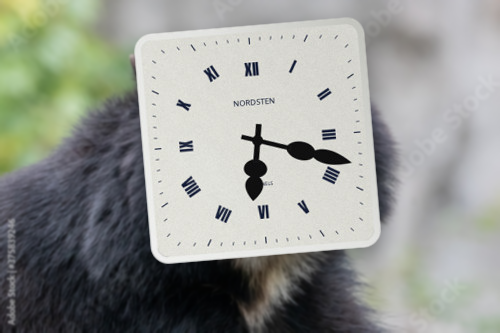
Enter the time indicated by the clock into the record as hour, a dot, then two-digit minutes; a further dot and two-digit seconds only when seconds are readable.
6.18
